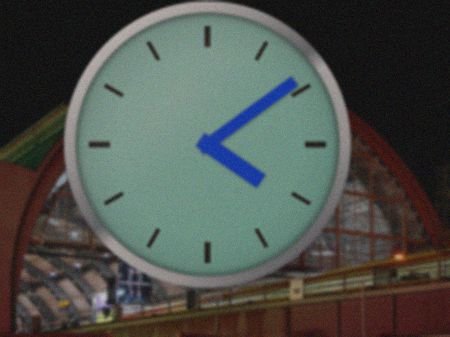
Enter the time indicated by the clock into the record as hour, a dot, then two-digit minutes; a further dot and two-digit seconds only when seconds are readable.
4.09
